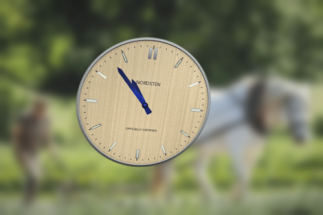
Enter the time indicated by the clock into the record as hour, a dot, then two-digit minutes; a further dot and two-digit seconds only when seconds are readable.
10.53
